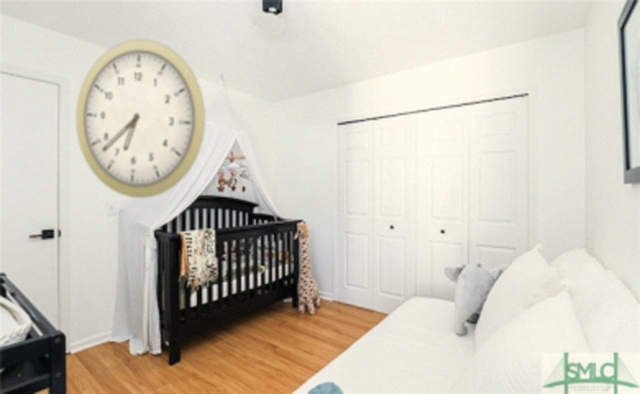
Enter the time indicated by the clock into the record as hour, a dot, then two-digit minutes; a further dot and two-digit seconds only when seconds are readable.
6.38
